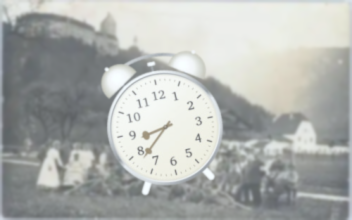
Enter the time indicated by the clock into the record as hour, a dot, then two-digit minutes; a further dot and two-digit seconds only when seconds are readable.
8.38
